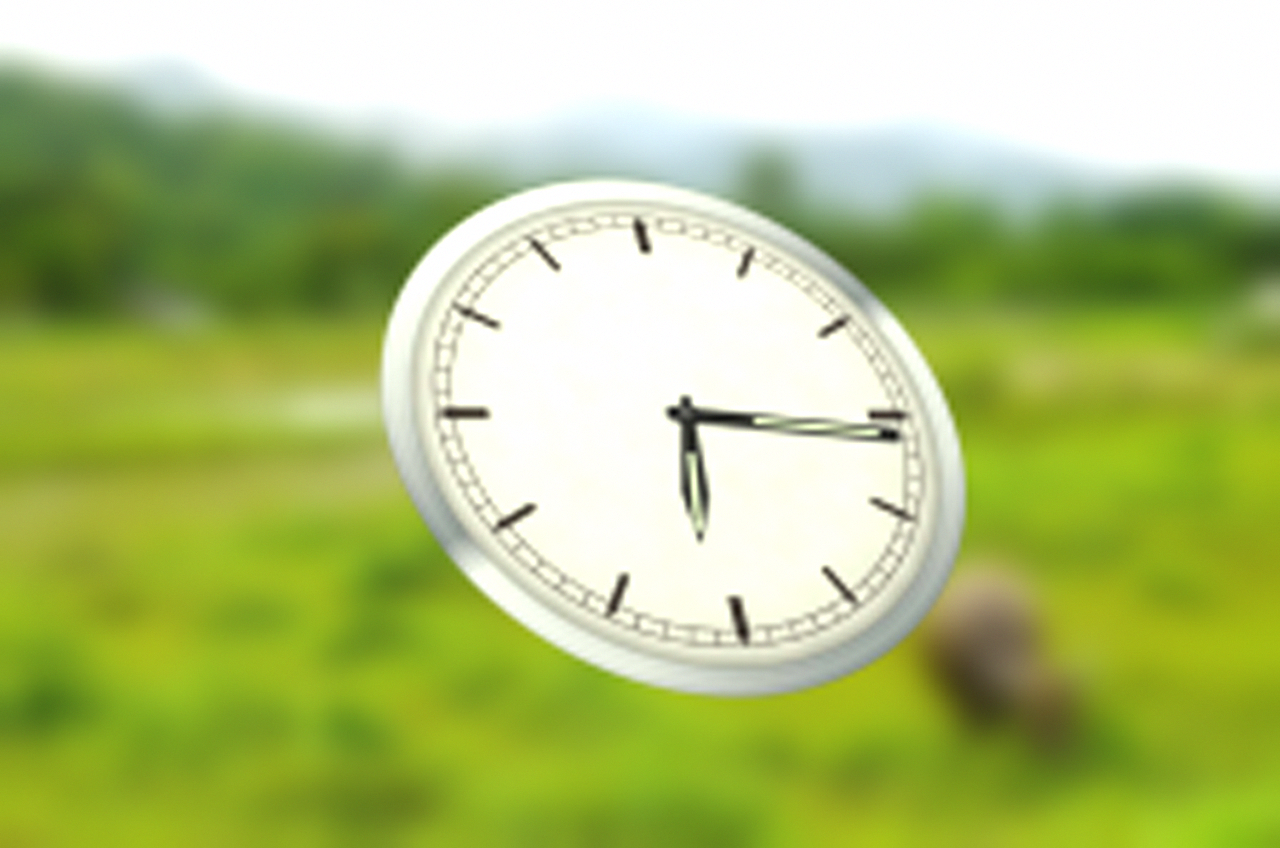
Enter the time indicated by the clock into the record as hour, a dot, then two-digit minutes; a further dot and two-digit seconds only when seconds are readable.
6.16
